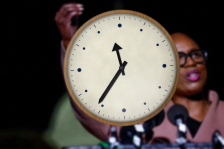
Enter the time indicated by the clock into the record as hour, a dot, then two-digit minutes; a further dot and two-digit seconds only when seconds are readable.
11.36
